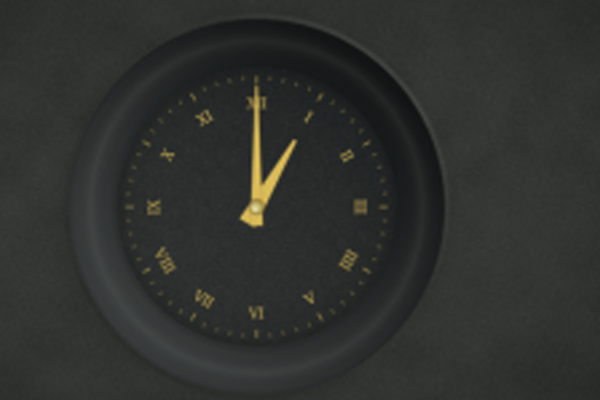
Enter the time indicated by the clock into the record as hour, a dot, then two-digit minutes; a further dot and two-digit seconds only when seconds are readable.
1.00
